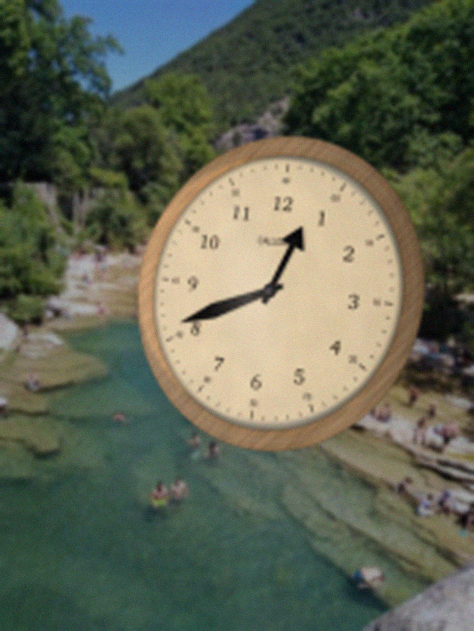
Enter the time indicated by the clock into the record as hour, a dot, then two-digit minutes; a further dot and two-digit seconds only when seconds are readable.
12.41
